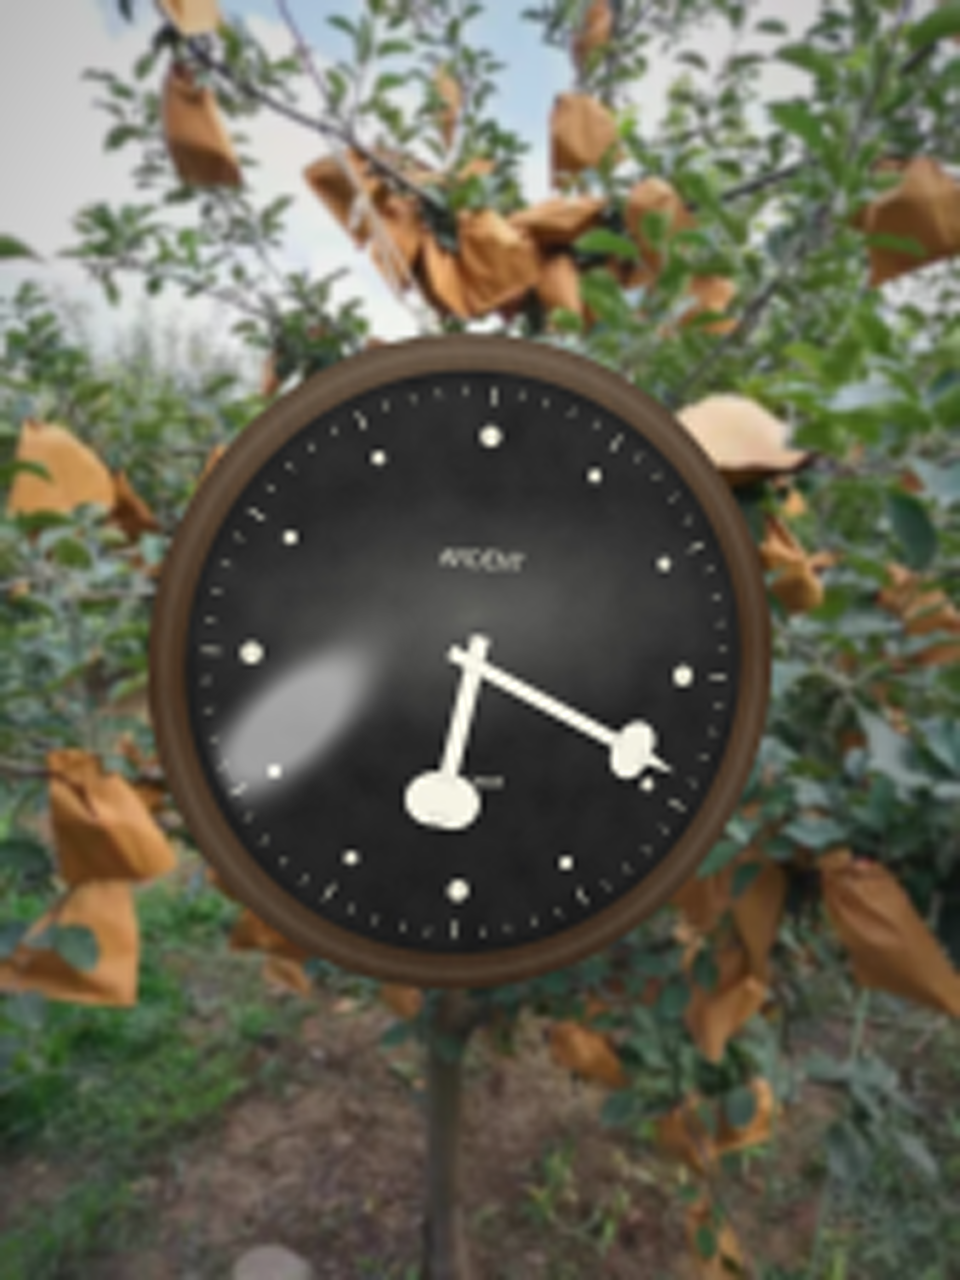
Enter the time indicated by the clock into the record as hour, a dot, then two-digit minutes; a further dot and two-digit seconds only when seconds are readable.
6.19
